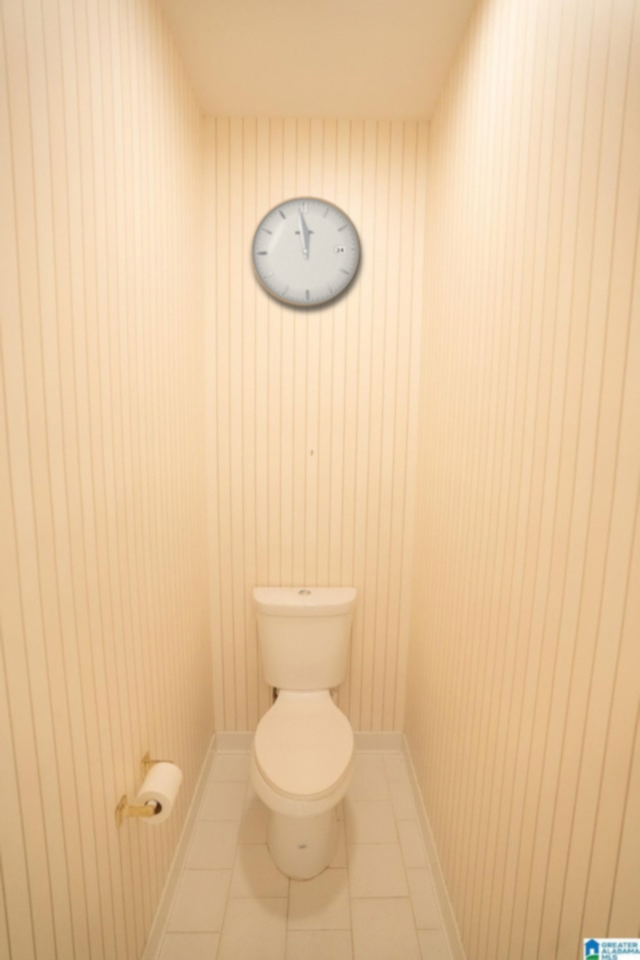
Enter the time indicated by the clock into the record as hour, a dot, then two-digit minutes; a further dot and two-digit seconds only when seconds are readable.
11.59
